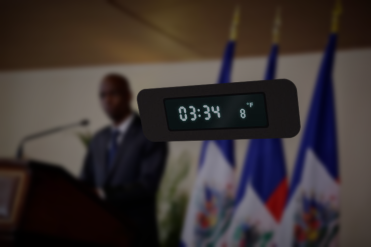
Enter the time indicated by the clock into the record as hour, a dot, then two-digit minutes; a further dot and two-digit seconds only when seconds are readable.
3.34
